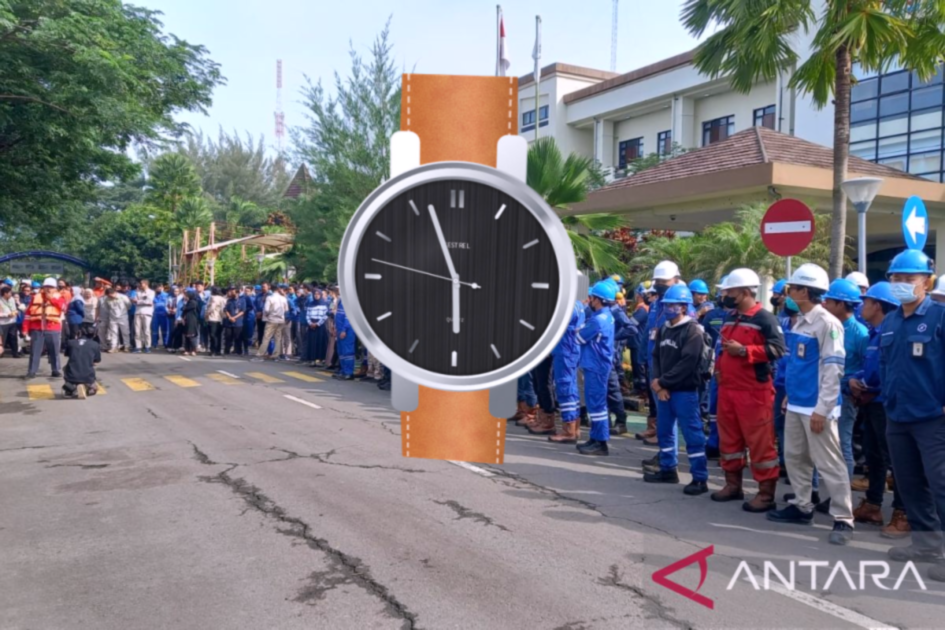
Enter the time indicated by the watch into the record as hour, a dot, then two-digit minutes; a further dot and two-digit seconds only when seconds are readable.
5.56.47
